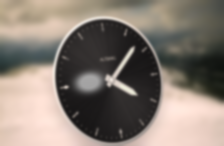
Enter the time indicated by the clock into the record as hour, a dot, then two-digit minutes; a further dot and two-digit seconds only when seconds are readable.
4.08
